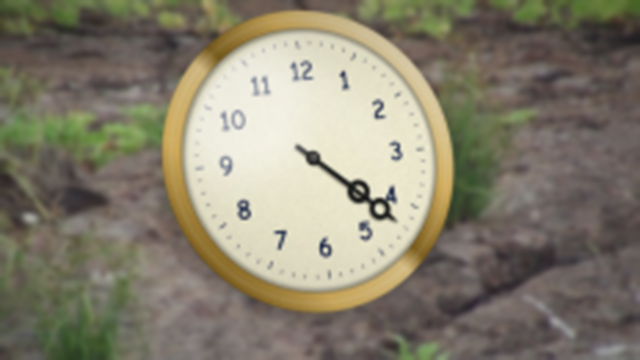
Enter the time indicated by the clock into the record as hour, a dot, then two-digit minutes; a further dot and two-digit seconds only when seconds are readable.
4.22
